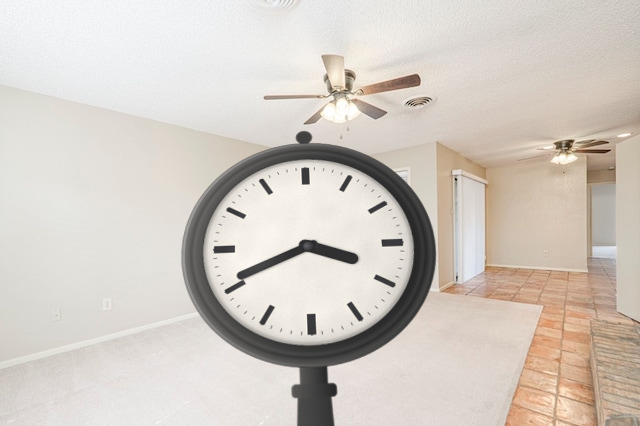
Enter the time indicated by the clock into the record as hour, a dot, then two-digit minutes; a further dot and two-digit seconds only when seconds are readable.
3.41
